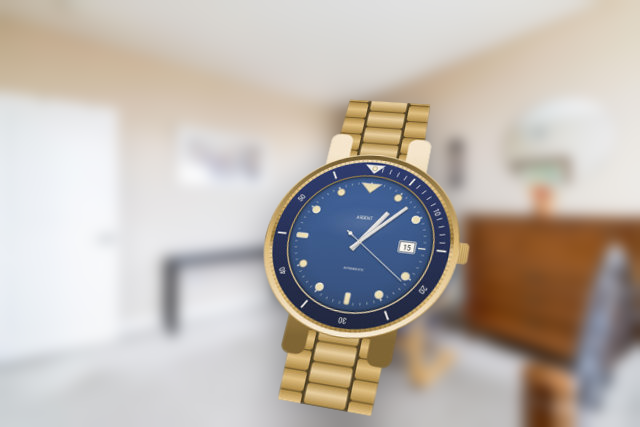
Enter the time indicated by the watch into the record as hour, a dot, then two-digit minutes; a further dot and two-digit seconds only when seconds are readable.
1.07.21
